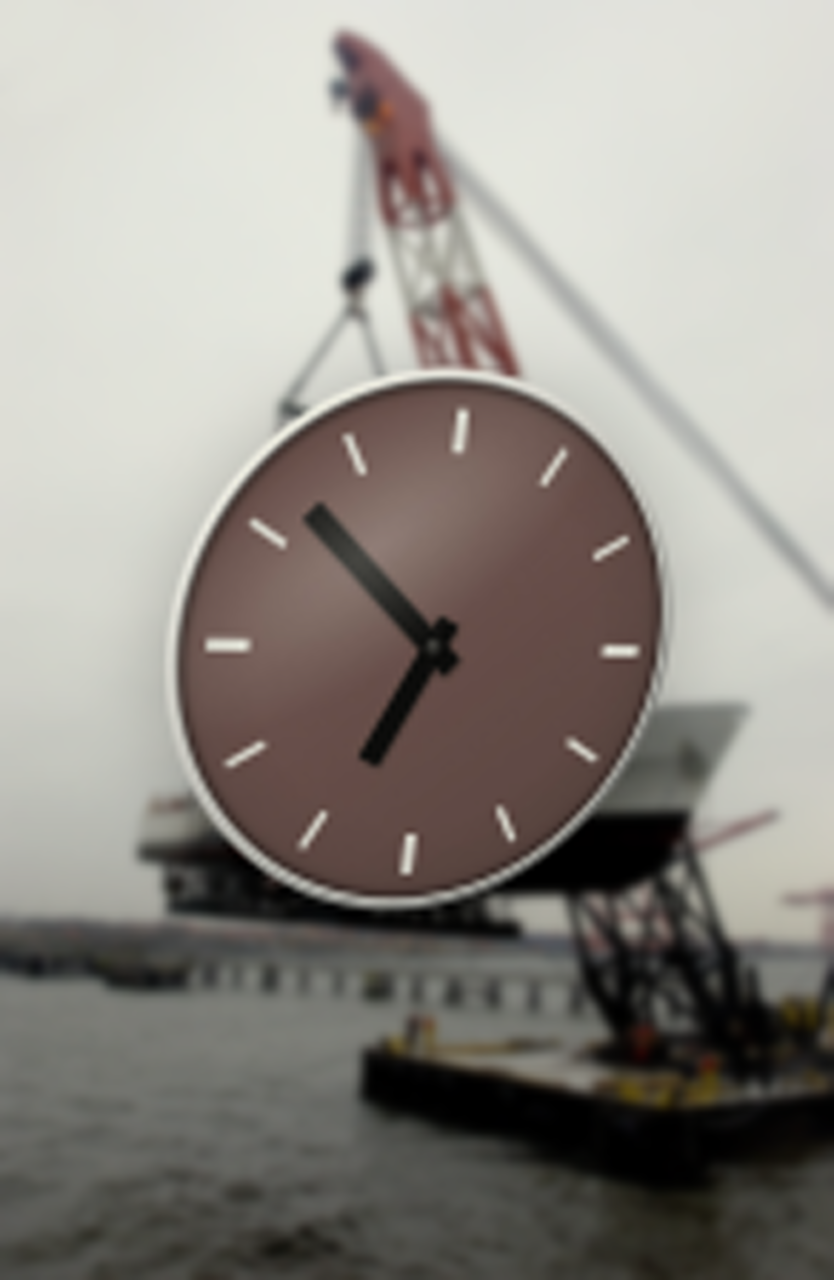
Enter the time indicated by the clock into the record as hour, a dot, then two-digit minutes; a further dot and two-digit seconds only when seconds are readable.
6.52
